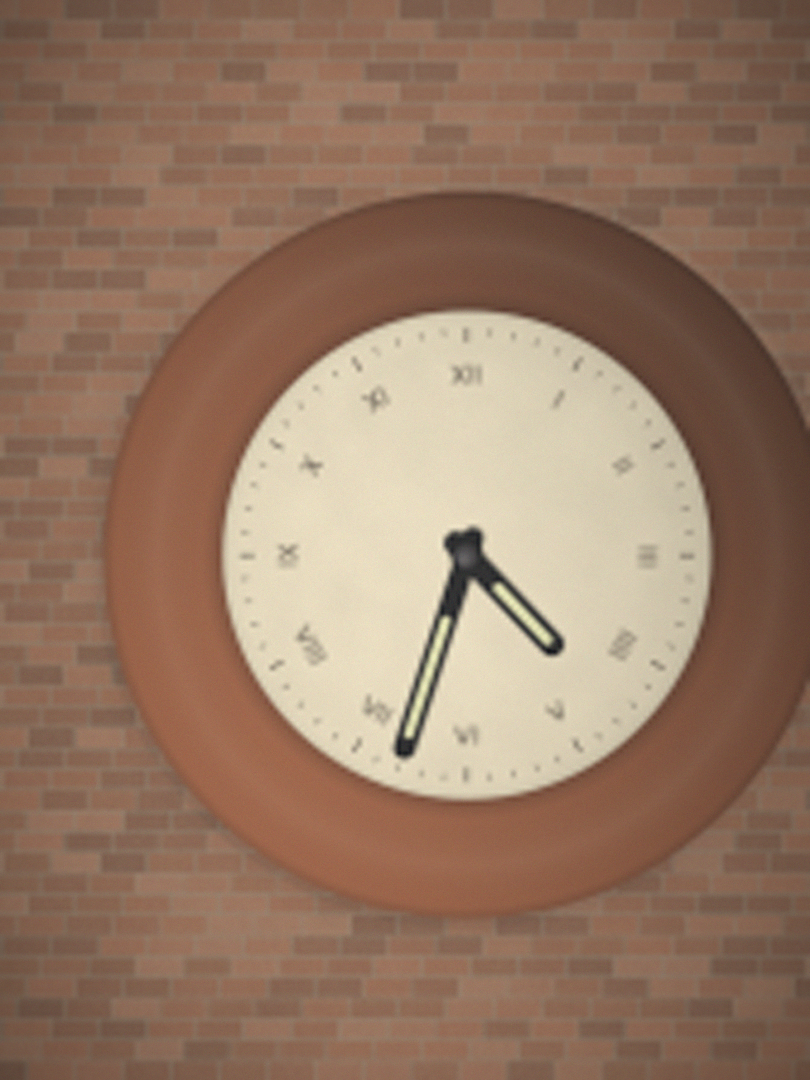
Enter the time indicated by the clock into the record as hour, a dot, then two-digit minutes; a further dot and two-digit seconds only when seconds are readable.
4.33
